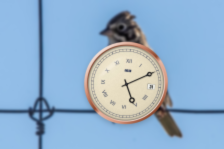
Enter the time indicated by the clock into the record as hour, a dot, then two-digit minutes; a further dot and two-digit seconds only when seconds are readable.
5.10
